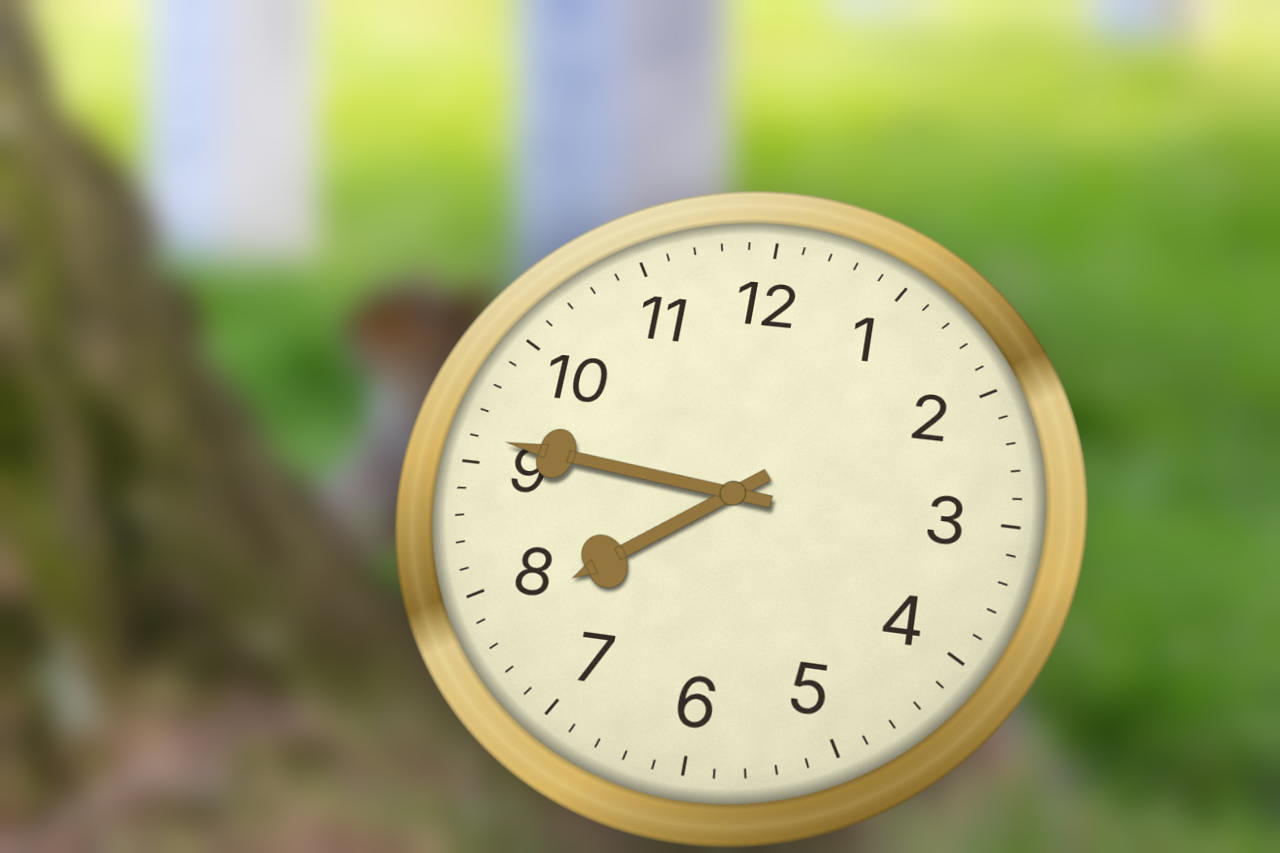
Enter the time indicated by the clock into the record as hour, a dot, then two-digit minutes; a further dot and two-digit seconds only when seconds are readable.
7.46
